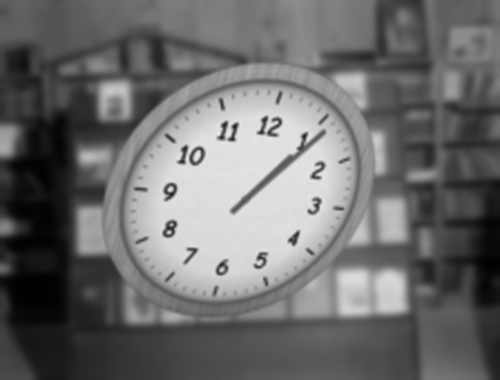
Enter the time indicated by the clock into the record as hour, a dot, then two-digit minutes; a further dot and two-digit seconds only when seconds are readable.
1.06
